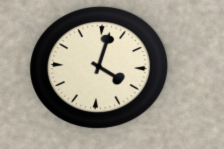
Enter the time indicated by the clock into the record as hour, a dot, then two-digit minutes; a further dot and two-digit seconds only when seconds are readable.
4.02
